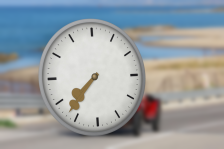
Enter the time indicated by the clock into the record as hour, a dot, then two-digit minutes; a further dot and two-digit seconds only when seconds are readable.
7.37
